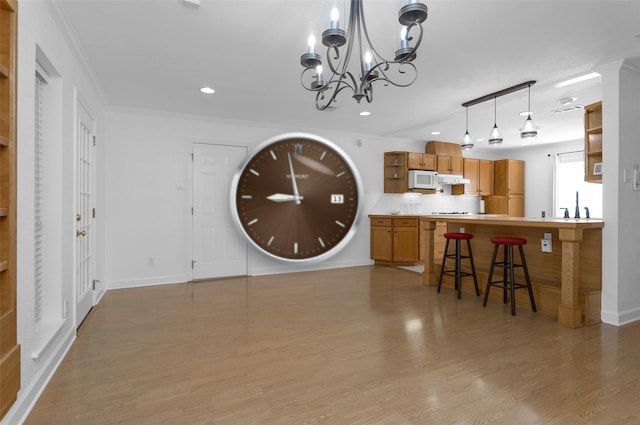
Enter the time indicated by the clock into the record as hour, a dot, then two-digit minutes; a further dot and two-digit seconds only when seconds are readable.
8.58
